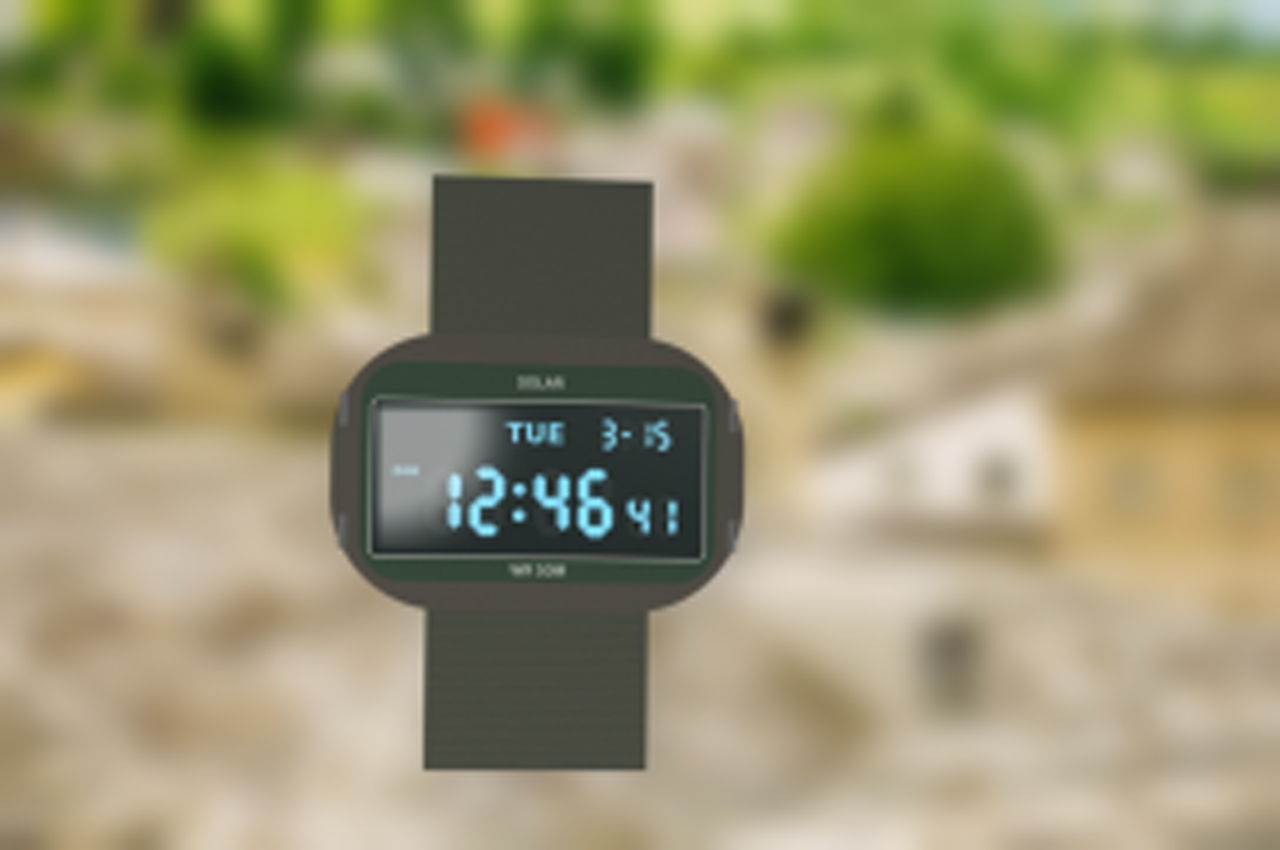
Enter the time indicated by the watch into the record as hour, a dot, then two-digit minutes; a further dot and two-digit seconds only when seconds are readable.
12.46.41
